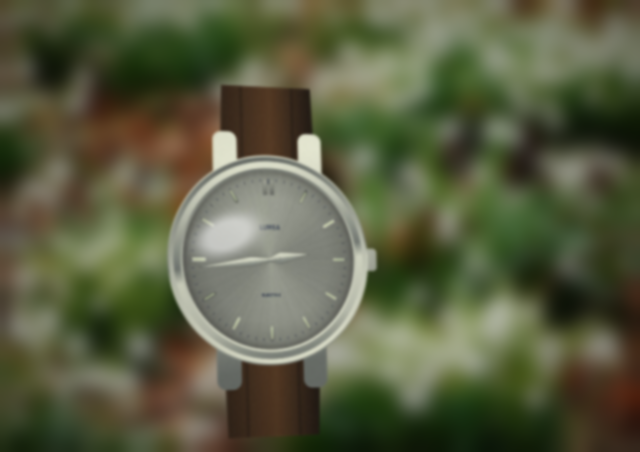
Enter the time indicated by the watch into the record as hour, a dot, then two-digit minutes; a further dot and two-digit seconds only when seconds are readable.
2.44
